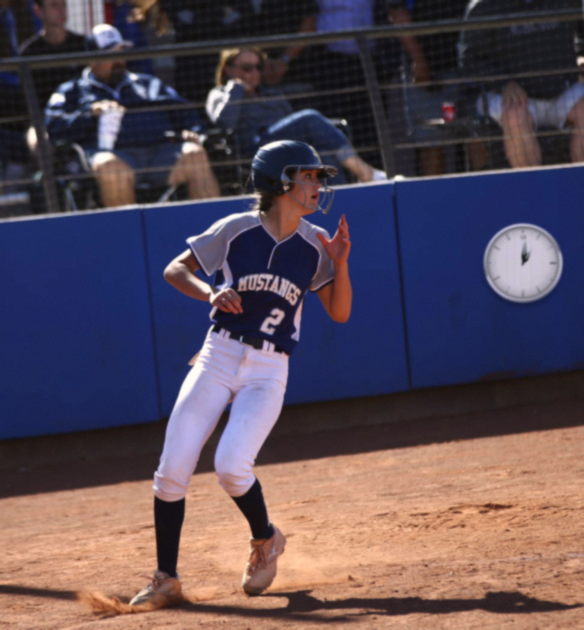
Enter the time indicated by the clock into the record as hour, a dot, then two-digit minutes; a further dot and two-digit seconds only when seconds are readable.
1.01
